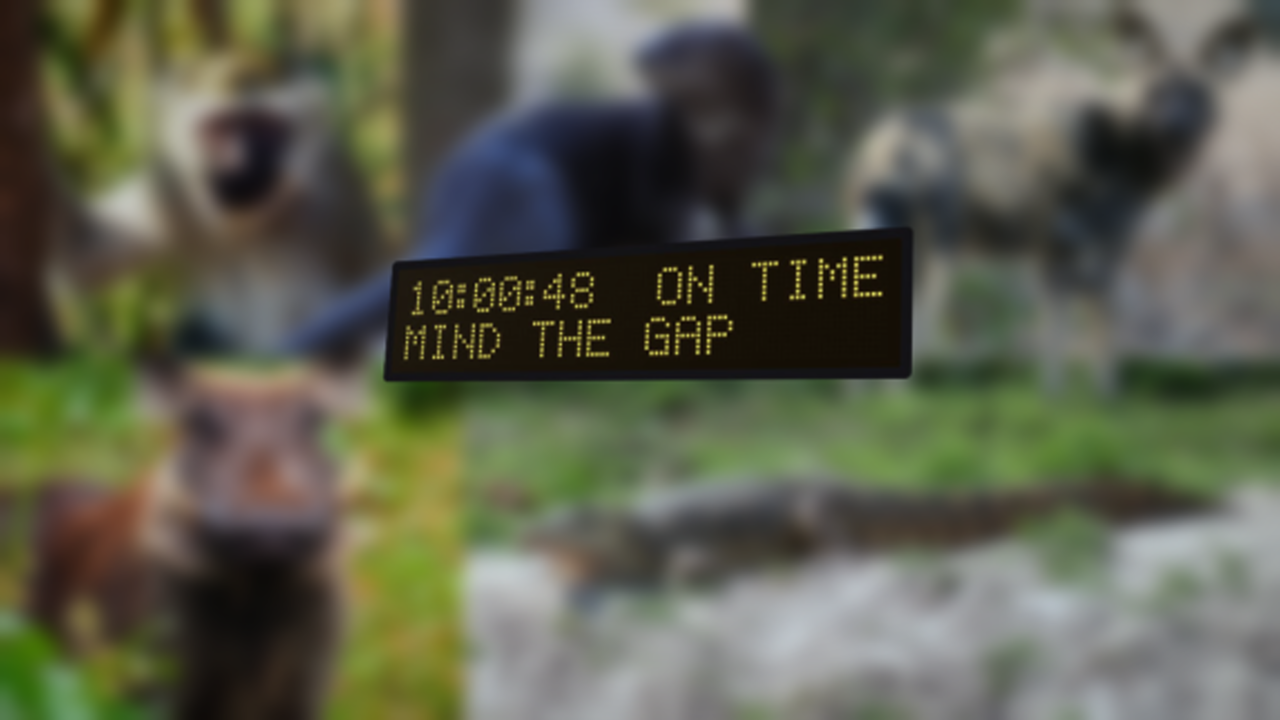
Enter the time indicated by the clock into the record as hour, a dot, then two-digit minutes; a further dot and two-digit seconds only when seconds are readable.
10.00.48
